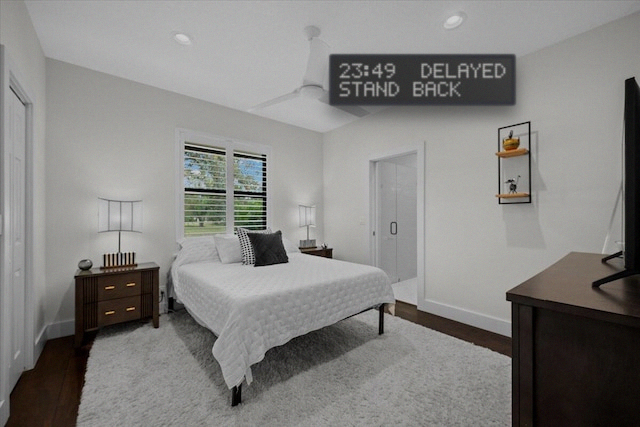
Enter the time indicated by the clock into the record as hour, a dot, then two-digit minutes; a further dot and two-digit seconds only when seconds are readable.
23.49
